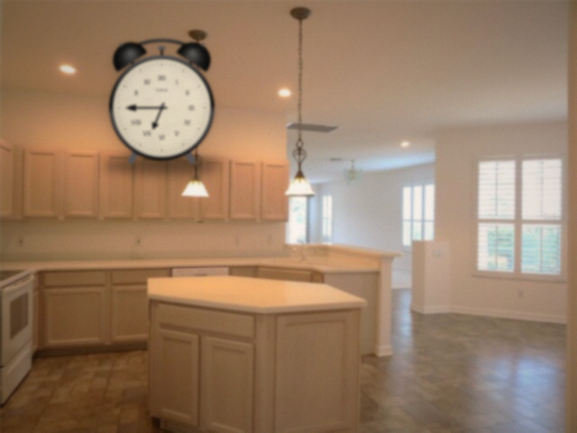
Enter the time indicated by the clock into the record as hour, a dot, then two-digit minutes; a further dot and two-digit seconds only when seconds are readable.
6.45
